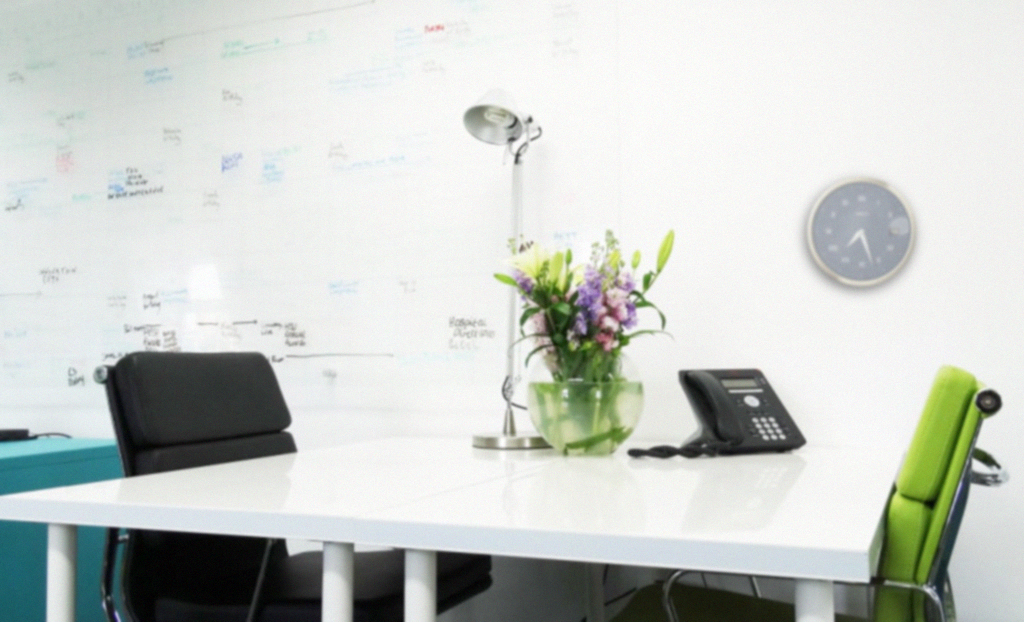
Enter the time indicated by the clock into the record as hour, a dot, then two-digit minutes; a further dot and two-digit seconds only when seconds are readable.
7.27
